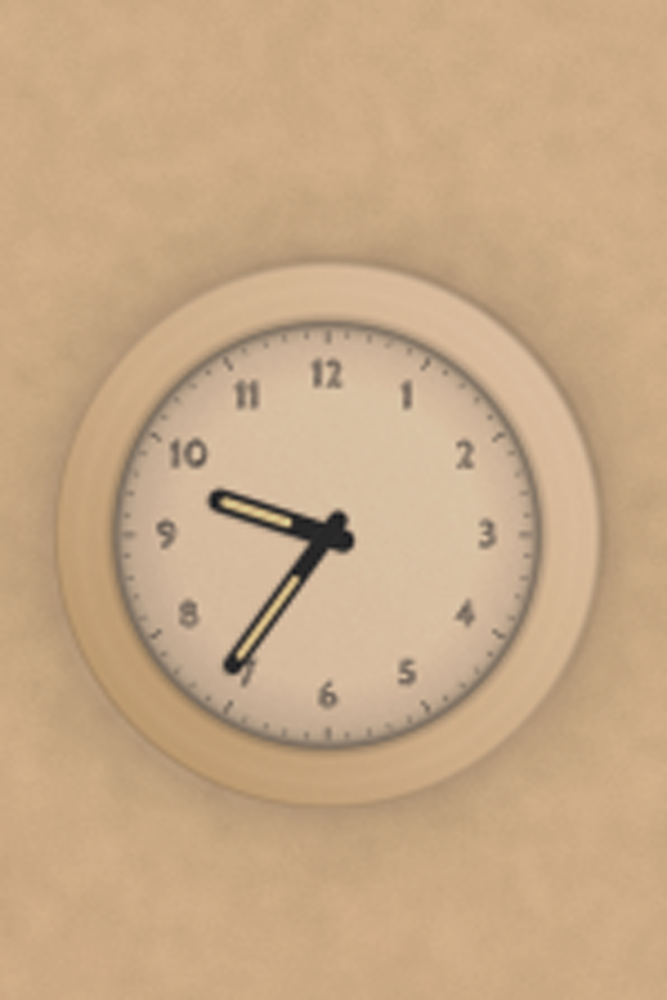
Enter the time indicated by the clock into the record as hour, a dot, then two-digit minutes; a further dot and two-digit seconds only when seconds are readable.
9.36
